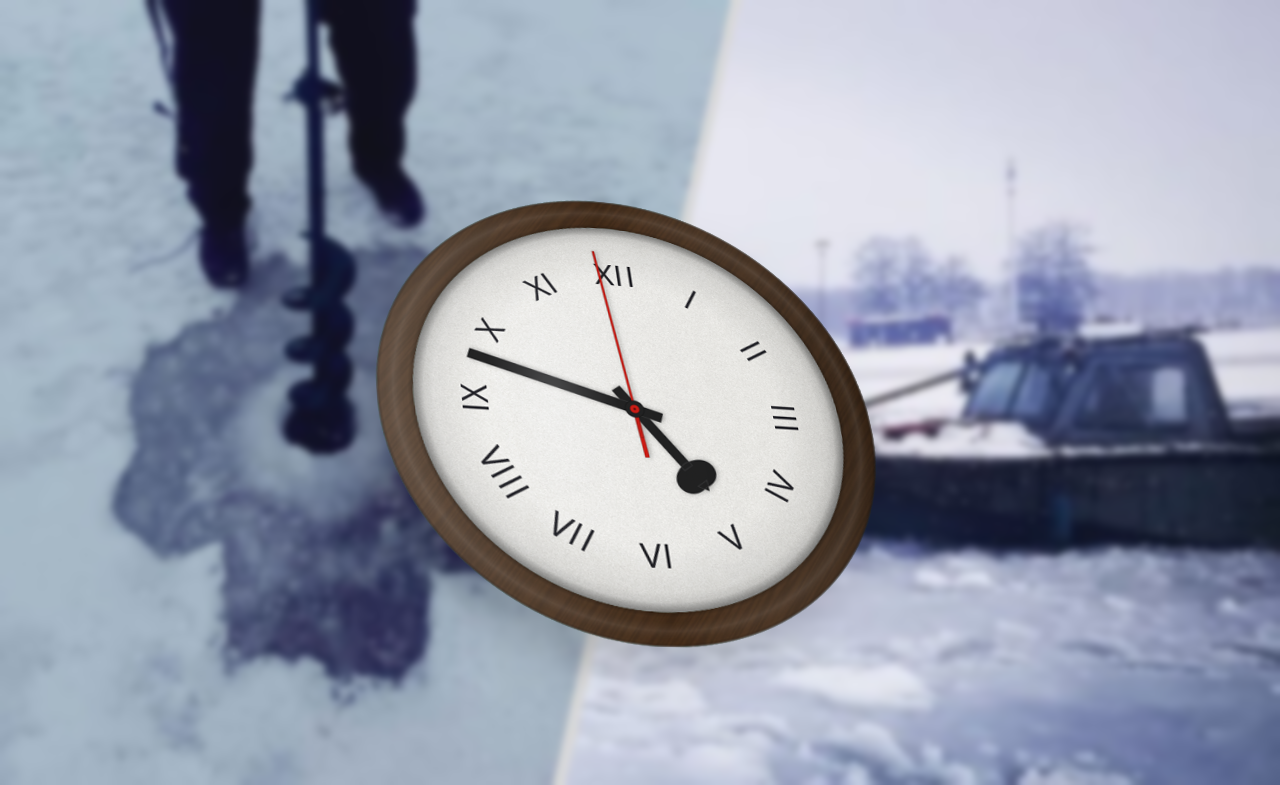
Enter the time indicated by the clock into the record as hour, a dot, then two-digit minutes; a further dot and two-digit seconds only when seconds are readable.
4.47.59
